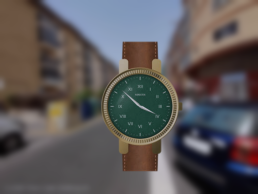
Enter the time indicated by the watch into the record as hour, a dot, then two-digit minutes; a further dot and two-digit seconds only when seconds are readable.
3.52
